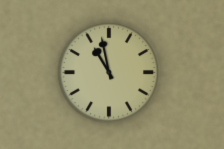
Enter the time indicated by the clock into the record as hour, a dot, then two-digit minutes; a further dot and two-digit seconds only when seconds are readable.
10.58
